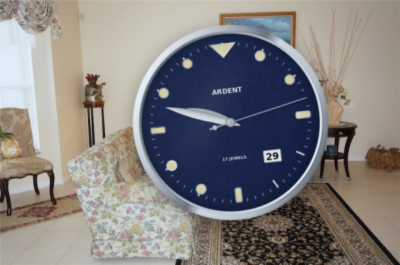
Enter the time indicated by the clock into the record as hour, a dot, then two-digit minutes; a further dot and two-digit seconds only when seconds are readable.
9.48.13
